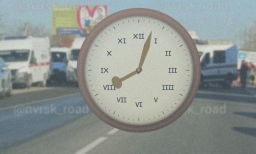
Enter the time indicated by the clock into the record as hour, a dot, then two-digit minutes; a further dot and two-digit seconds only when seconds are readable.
8.03
